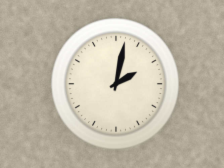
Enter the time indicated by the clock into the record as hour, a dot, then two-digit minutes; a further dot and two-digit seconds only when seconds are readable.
2.02
